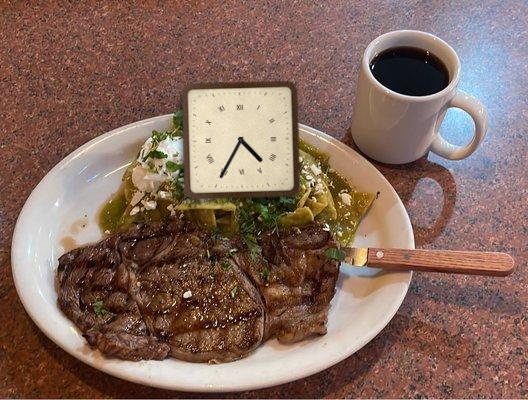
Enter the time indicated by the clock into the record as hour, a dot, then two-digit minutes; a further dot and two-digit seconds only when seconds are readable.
4.35
